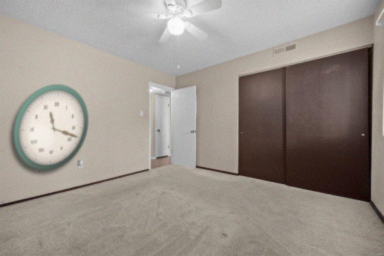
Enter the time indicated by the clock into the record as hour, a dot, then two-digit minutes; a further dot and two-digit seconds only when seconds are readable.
11.18
